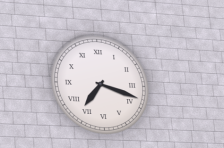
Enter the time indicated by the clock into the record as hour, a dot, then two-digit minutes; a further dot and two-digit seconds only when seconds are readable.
7.18
